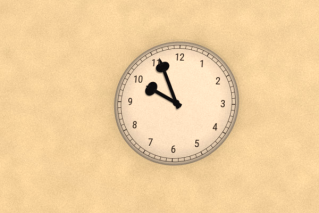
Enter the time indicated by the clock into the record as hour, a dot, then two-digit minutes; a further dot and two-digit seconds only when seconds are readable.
9.56
